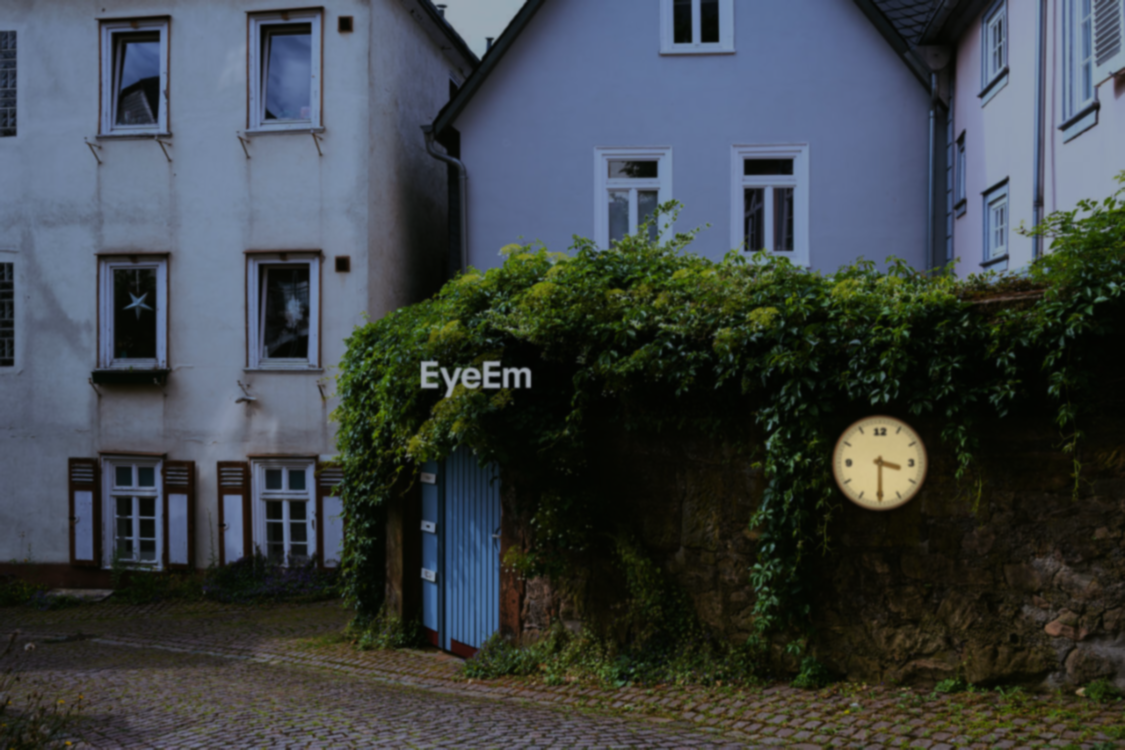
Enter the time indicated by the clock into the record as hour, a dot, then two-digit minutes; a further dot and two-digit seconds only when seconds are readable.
3.30
